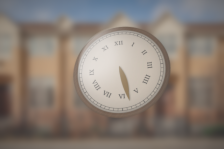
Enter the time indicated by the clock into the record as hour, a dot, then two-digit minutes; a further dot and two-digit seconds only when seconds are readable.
5.28
